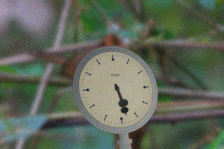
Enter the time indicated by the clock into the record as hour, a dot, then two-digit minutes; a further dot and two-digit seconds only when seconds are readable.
5.28
